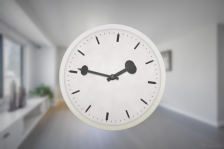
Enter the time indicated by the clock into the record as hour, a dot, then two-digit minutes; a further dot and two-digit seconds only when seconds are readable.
1.46
